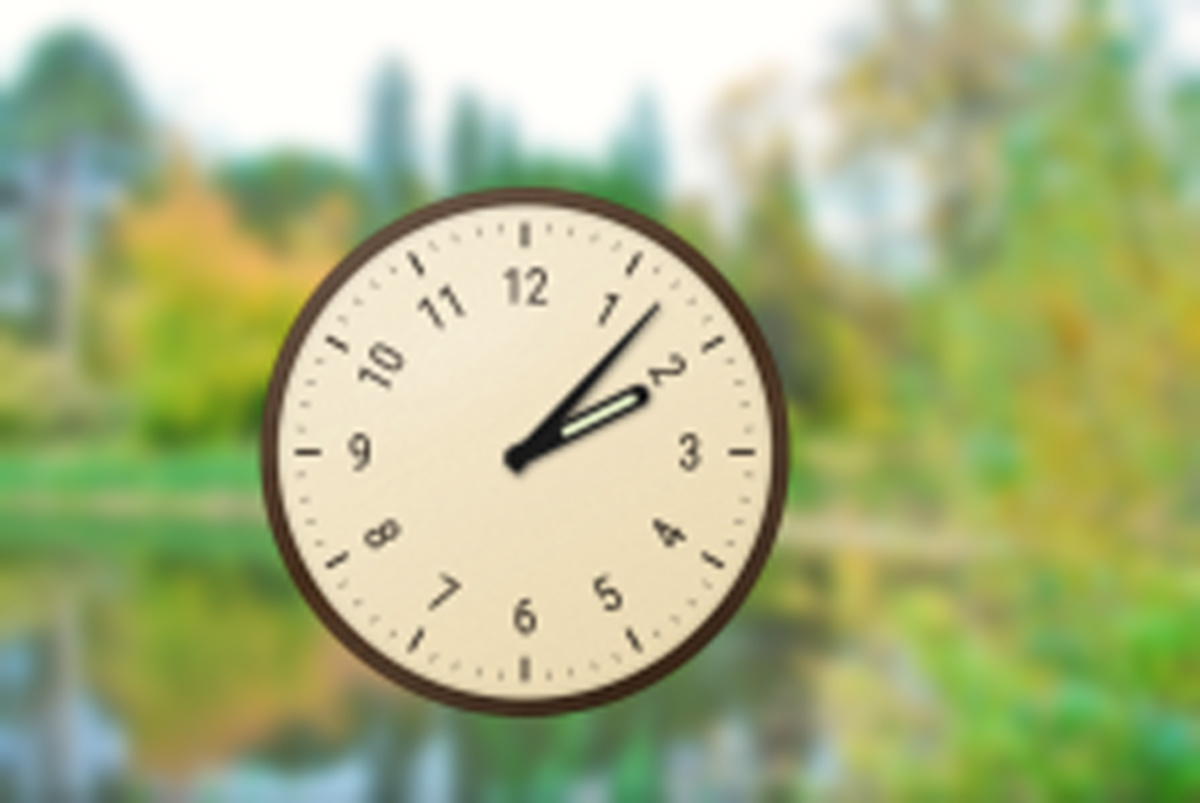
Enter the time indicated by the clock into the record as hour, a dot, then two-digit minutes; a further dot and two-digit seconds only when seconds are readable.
2.07
